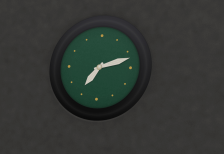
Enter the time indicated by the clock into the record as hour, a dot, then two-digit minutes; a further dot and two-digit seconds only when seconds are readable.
7.12
